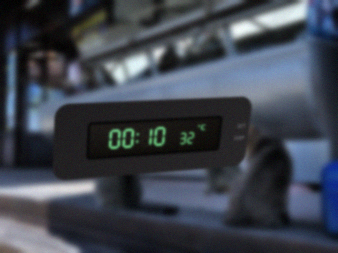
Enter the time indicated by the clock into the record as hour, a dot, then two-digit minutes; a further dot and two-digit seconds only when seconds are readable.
0.10
